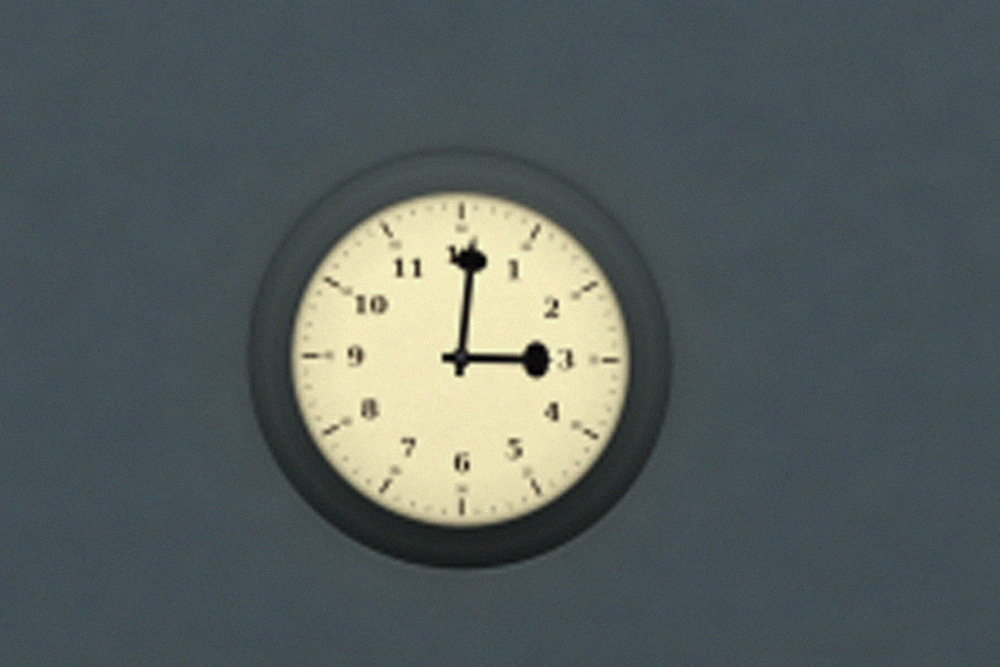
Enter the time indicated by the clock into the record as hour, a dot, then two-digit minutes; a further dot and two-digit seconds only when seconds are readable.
3.01
